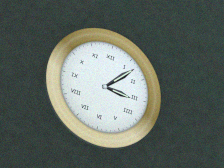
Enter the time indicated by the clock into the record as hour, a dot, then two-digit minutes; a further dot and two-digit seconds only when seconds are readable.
3.07
